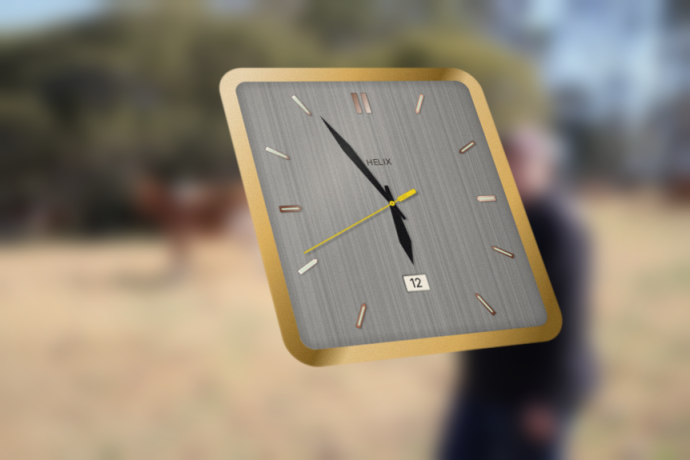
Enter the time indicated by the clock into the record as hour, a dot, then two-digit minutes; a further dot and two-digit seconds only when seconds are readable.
5.55.41
